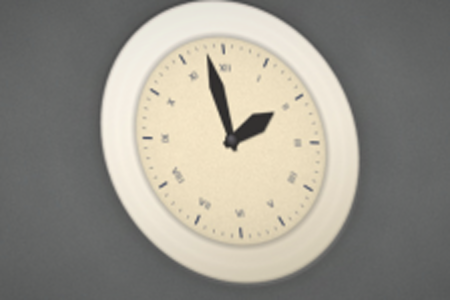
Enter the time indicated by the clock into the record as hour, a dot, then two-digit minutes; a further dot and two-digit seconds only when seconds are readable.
1.58
